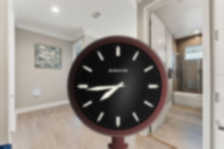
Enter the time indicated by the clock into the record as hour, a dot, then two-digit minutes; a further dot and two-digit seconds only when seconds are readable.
7.44
